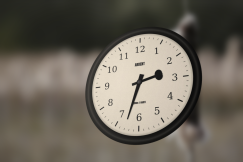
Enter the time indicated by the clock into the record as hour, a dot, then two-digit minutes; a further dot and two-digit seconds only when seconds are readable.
2.33
